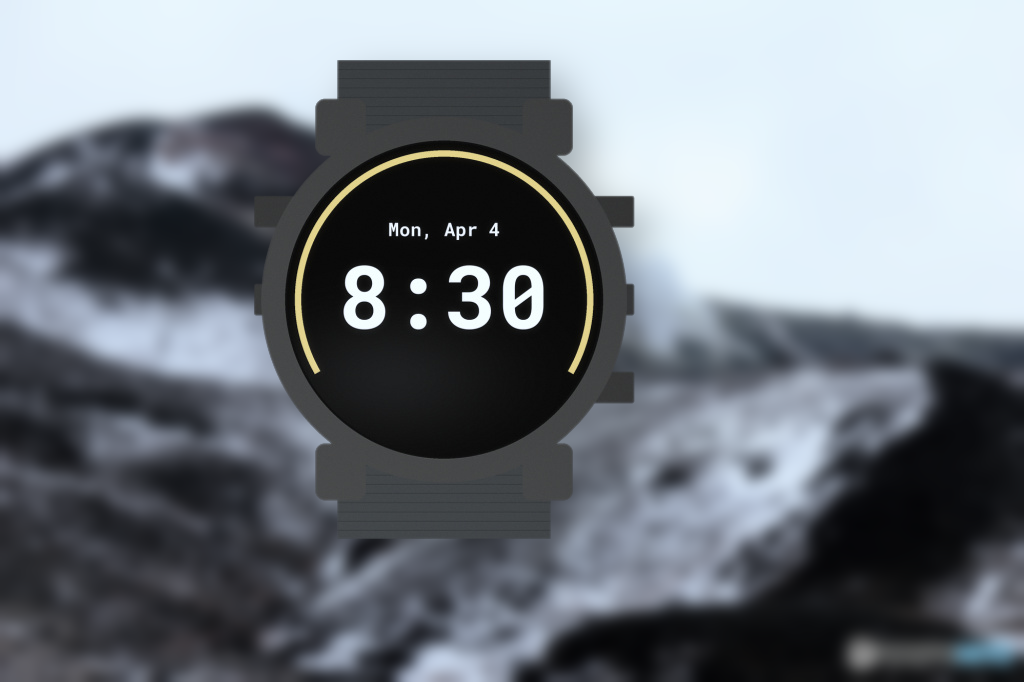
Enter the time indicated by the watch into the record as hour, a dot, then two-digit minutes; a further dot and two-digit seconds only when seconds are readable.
8.30
